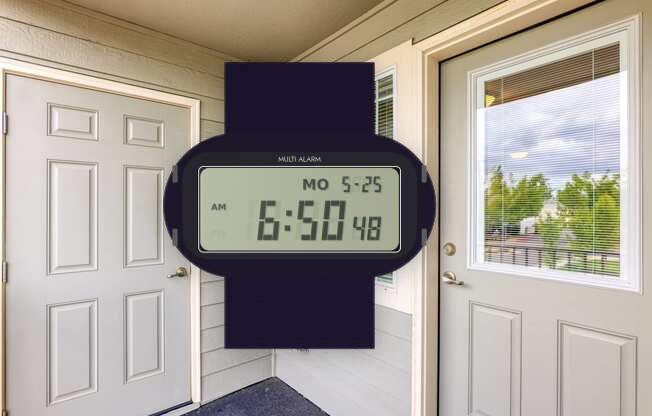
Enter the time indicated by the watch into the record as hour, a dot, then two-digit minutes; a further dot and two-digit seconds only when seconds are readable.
6.50.48
